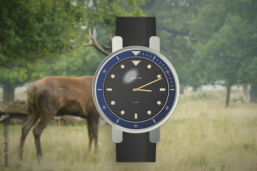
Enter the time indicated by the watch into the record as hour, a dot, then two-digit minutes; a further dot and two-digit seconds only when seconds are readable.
3.11
